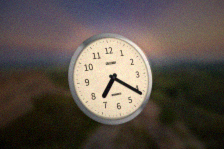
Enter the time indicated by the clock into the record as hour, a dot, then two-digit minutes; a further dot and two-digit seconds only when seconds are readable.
7.21
